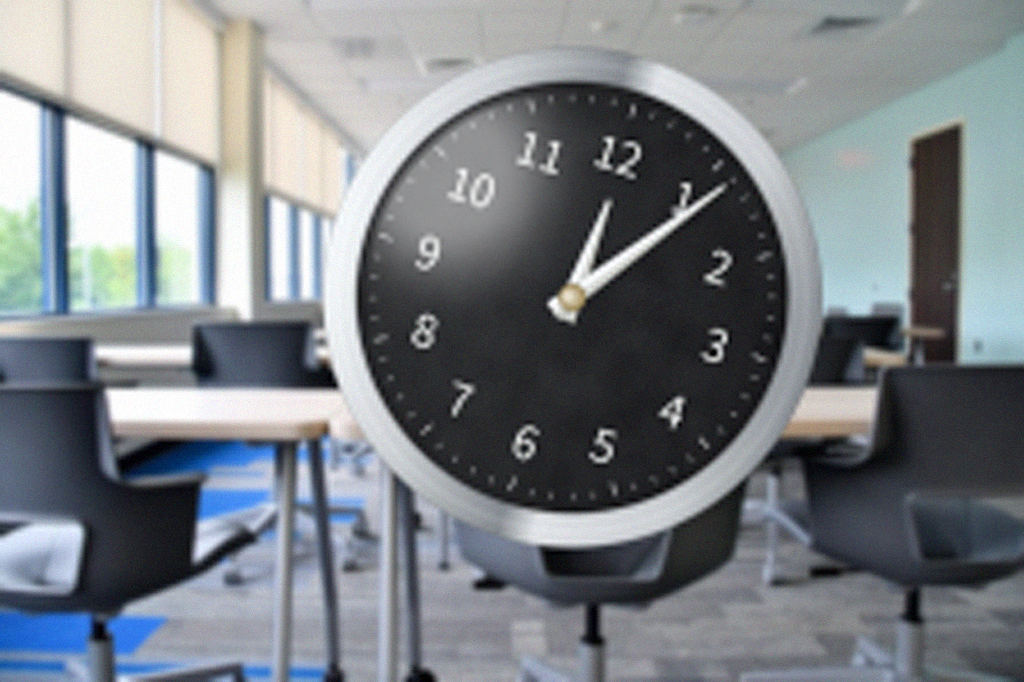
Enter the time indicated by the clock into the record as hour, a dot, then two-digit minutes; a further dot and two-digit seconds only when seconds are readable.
12.06
